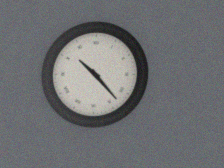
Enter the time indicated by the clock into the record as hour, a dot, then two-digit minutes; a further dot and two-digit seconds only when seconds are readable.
10.23
